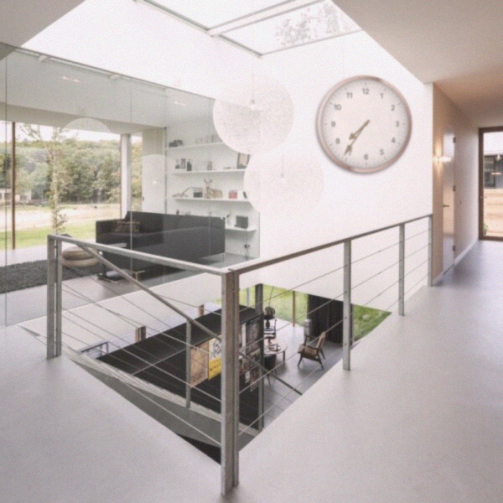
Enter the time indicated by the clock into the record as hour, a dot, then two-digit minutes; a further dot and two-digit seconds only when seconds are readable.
7.36
